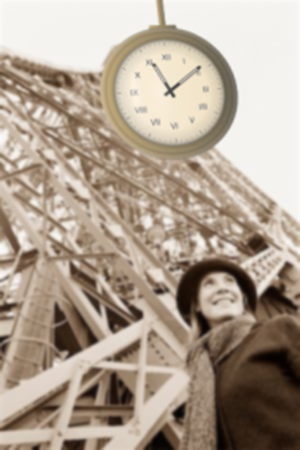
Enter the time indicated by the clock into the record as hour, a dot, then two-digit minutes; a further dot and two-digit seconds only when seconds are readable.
11.09
